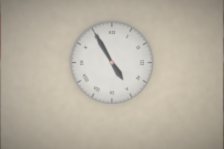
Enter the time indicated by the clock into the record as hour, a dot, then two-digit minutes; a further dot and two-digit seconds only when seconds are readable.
4.55
